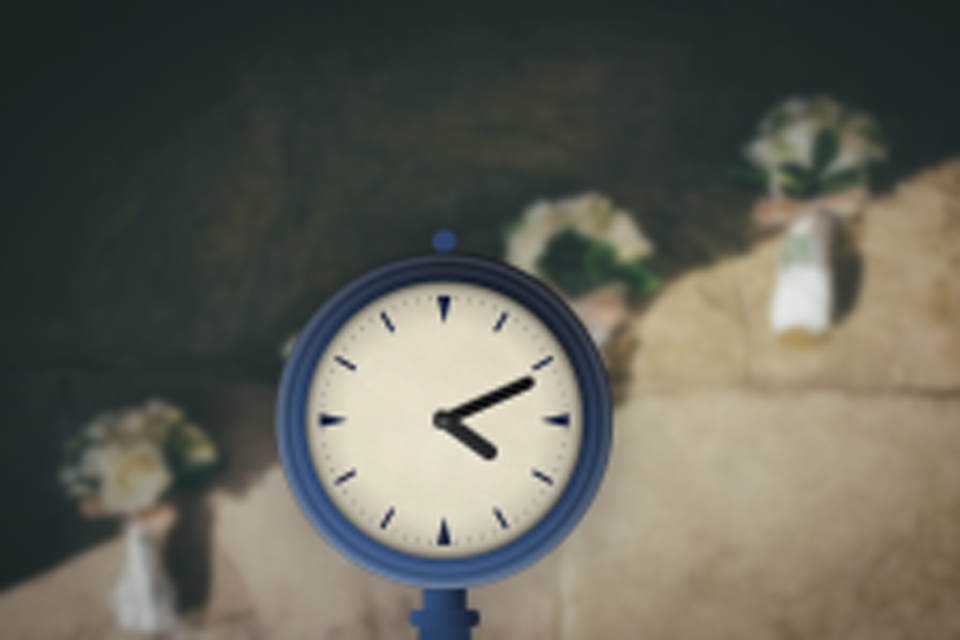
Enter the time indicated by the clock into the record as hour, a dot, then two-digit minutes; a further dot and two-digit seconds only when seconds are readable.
4.11
